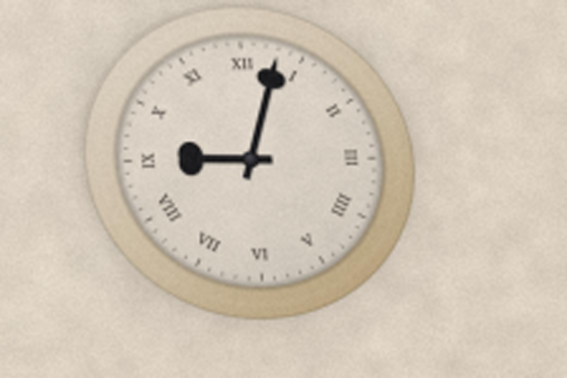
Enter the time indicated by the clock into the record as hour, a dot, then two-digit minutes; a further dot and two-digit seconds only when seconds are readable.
9.03
